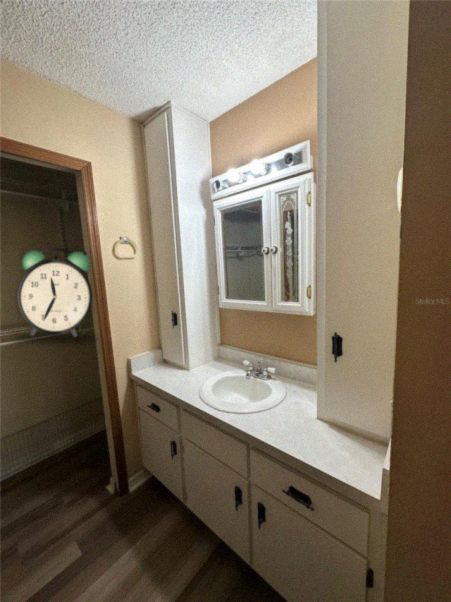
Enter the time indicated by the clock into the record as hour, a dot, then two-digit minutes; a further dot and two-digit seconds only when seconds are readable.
11.34
